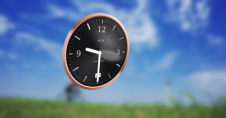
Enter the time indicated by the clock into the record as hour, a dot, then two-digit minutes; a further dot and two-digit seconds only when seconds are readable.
9.30
